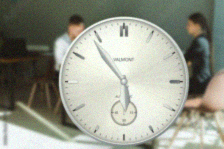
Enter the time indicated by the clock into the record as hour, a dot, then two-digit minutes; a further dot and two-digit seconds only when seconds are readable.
5.54
